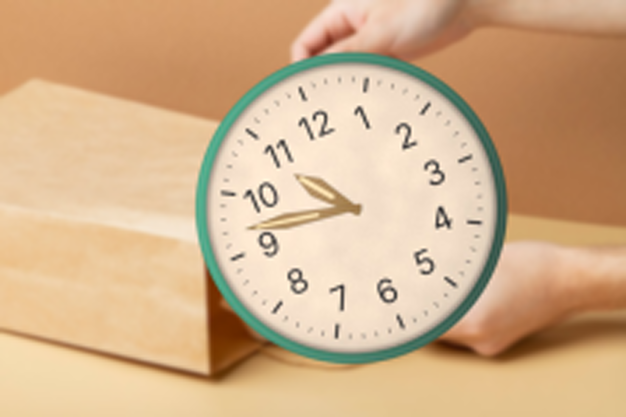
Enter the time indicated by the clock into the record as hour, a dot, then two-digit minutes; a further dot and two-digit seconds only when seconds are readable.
10.47
